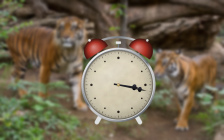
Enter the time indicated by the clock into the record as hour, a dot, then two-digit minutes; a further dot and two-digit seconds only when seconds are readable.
3.17
